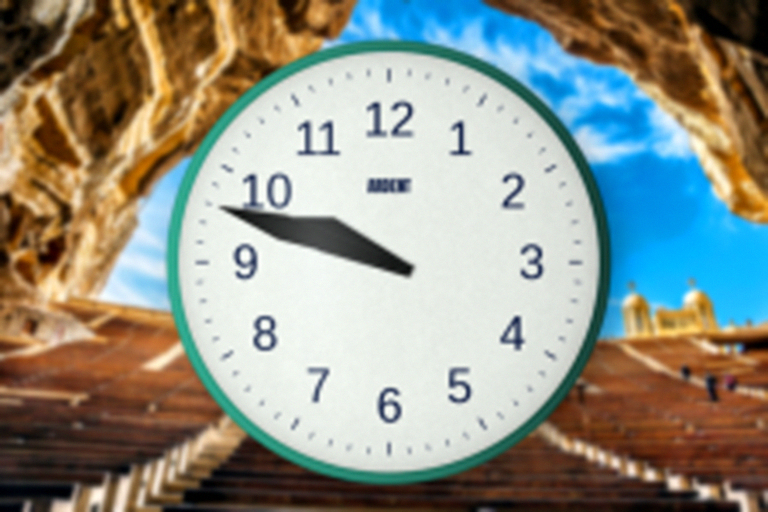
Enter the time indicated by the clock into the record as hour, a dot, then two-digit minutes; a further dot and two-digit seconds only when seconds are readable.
9.48
